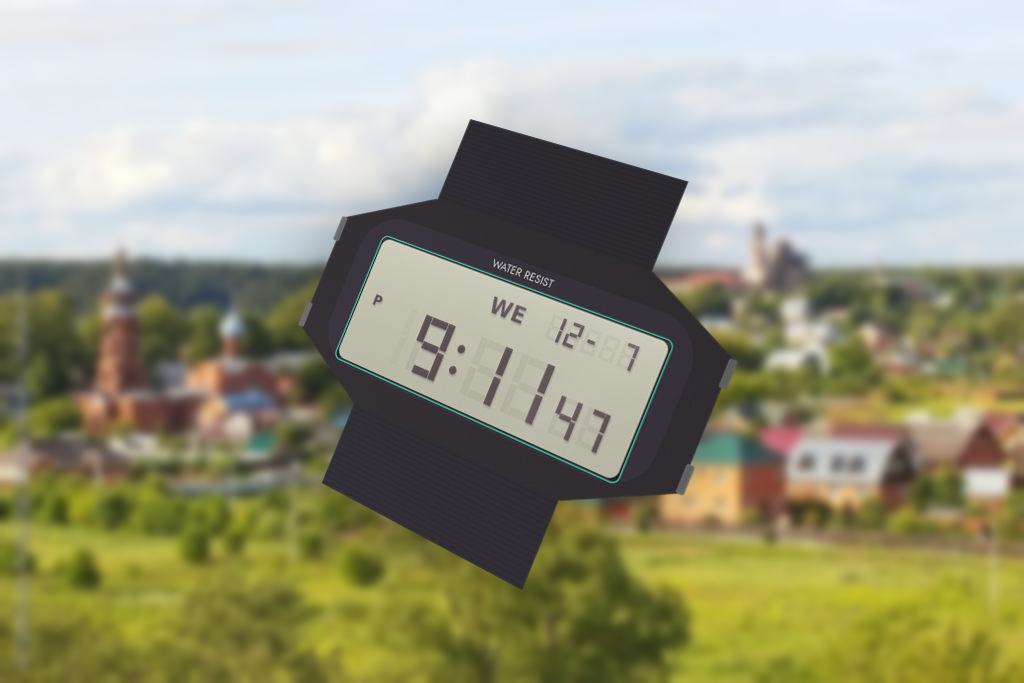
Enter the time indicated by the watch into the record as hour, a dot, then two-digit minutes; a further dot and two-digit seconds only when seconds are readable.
9.11.47
